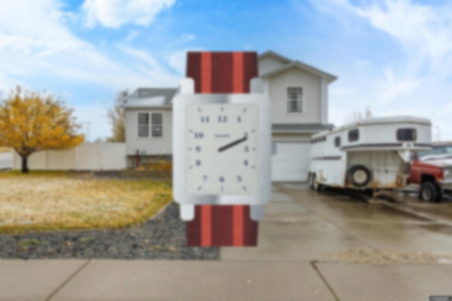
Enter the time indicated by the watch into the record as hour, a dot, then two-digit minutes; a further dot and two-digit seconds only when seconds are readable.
2.11
